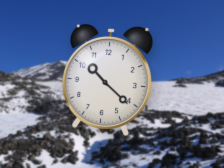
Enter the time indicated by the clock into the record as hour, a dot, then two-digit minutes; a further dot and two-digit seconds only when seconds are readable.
10.21
